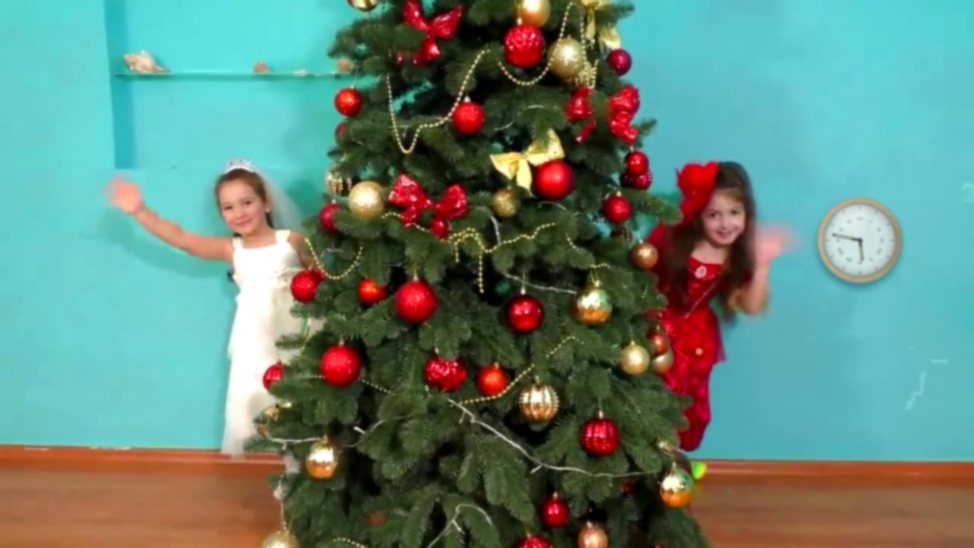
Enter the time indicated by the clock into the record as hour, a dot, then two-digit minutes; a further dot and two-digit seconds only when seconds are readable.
5.47
